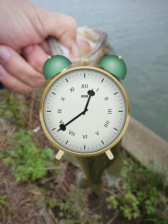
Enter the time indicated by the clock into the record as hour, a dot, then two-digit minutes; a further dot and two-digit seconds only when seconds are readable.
12.39
